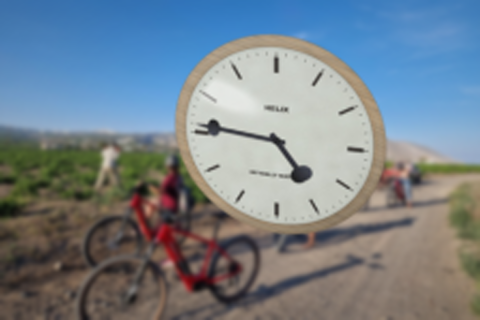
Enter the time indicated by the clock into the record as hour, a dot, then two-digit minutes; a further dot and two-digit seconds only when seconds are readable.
4.46
